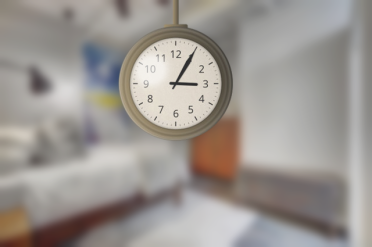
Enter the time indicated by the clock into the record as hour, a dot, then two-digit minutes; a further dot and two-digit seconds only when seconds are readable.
3.05
